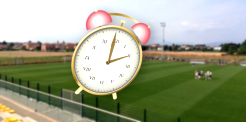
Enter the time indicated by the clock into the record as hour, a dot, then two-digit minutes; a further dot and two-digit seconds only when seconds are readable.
1.59
